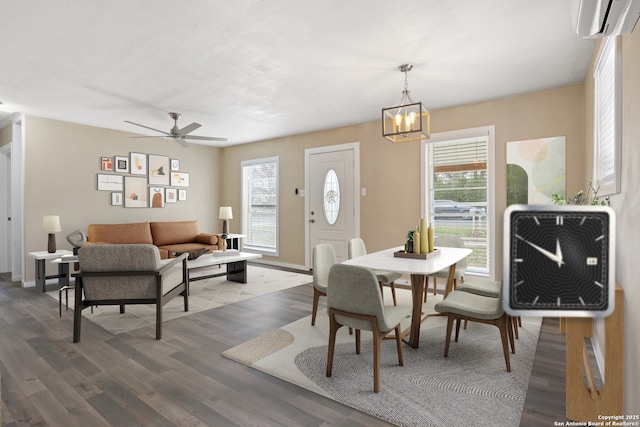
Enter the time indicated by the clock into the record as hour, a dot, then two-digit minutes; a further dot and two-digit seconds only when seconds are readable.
11.50
